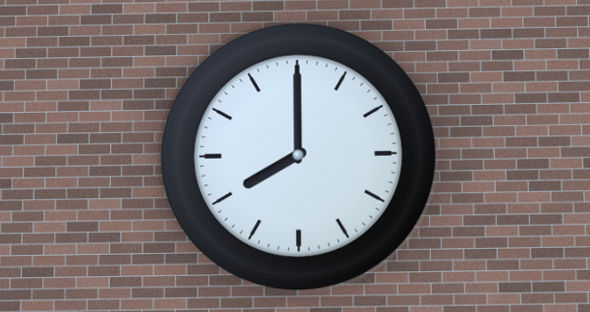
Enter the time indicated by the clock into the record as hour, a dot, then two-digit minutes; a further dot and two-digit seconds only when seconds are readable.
8.00
